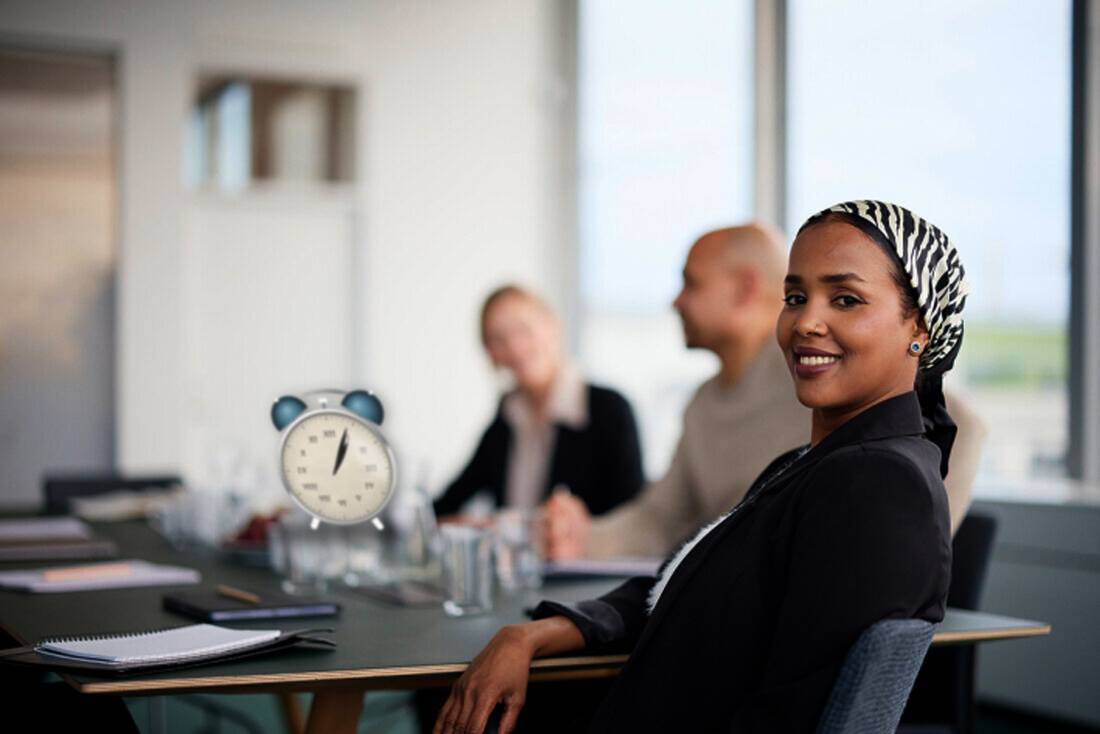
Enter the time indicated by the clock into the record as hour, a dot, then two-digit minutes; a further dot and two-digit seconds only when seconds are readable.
1.04
